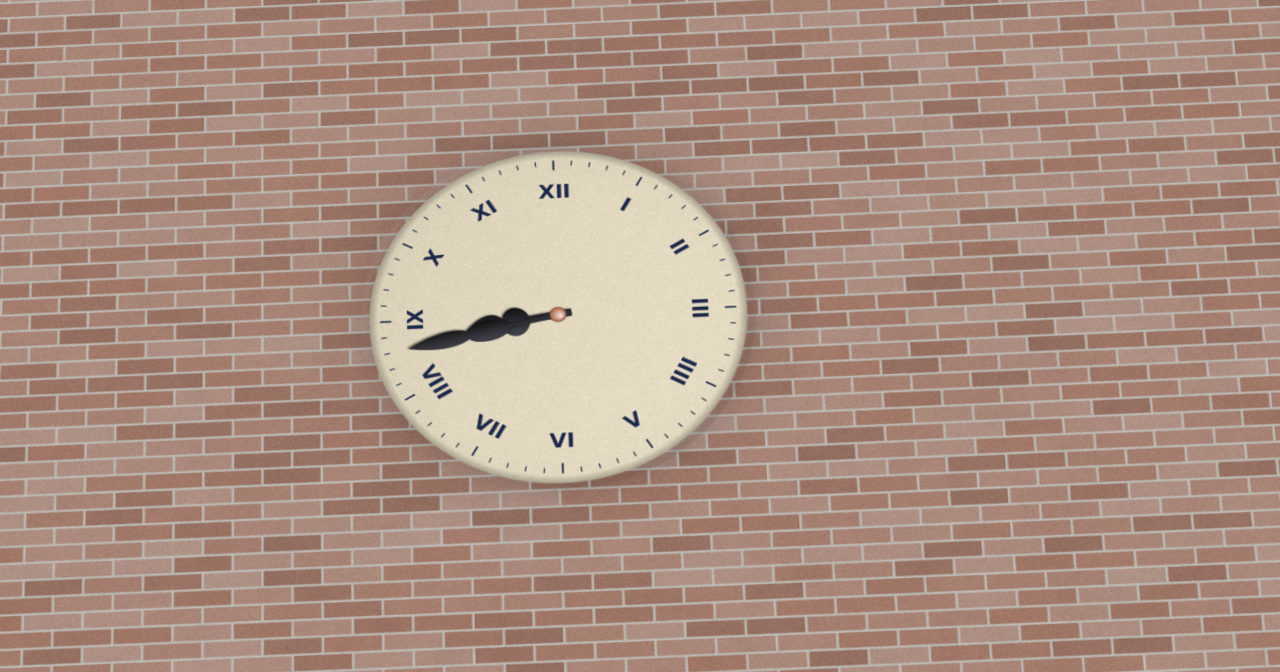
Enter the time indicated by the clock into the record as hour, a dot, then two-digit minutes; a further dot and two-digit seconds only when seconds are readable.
8.43
